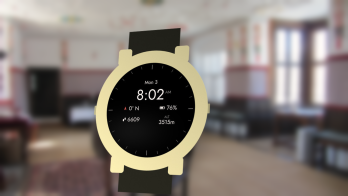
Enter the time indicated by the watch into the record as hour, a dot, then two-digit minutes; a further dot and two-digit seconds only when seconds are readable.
8.02
